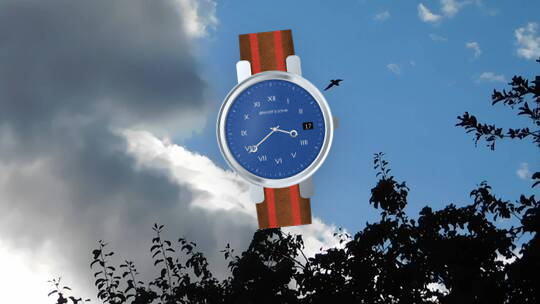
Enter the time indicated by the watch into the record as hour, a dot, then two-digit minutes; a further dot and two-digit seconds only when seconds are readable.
3.39
